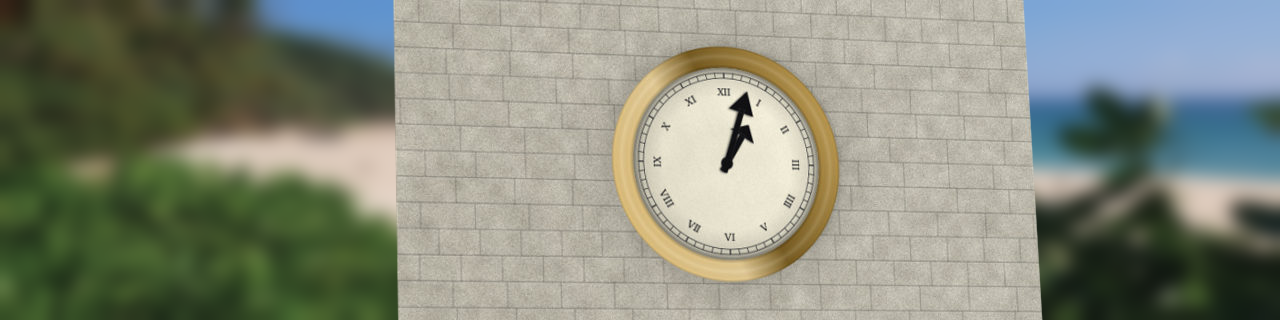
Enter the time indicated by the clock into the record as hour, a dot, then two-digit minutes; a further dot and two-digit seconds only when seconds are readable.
1.03
